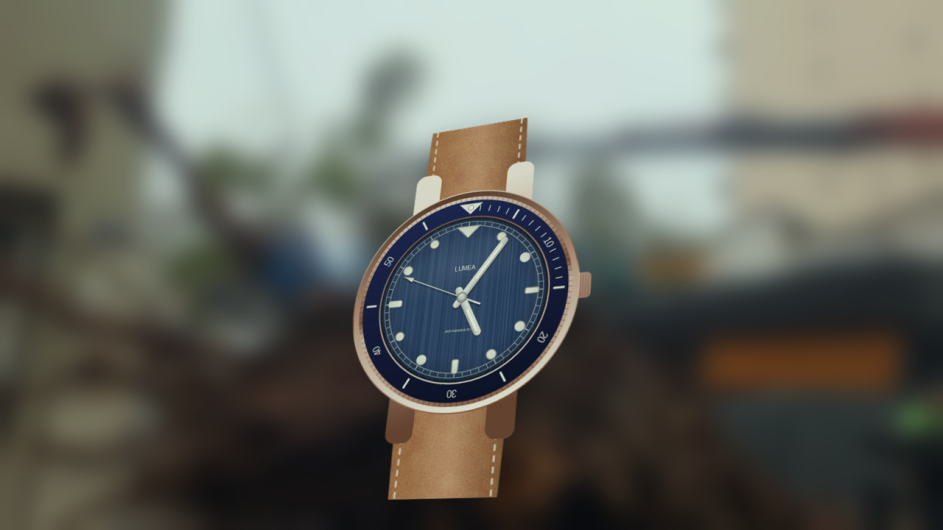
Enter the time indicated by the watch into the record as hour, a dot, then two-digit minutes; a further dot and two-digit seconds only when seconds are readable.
5.05.49
